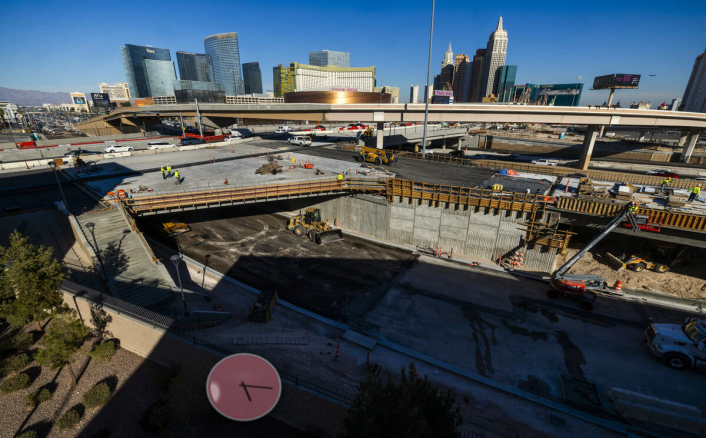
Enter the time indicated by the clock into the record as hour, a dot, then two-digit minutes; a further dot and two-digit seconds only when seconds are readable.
5.16
